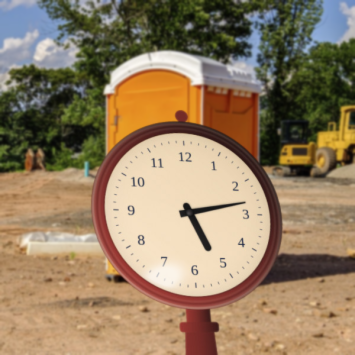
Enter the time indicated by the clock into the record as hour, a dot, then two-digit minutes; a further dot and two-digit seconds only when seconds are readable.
5.13
